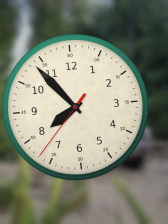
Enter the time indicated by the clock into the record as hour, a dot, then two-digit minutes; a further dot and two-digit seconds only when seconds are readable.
7.53.37
